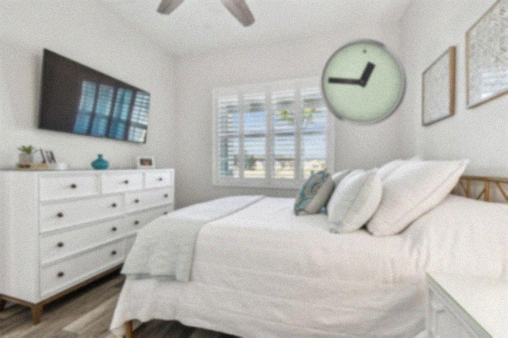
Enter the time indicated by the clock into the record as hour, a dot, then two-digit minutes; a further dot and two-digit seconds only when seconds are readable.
12.45
